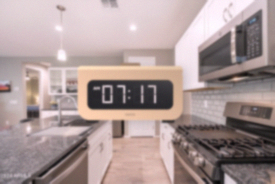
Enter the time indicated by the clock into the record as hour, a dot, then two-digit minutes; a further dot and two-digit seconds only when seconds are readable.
7.17
